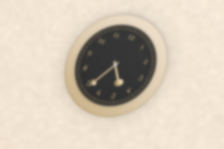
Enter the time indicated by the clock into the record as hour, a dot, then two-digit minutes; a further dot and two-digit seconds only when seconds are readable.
4.34
